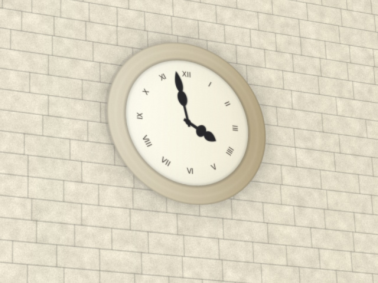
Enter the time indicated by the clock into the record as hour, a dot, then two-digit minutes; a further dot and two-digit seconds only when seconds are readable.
3.58
